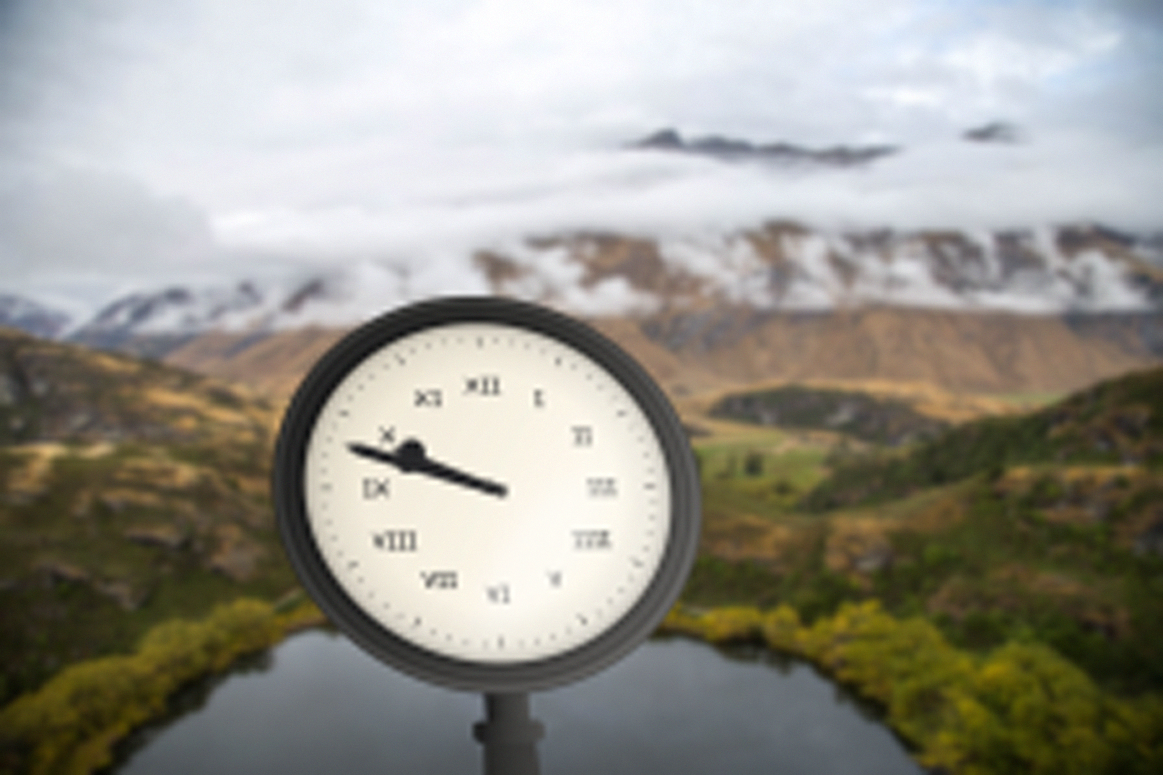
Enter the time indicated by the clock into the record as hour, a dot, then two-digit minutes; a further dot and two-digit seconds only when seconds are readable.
9.48
